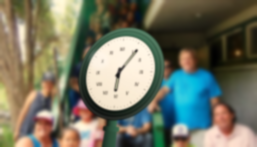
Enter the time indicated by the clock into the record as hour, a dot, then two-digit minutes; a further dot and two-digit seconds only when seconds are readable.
6.06
